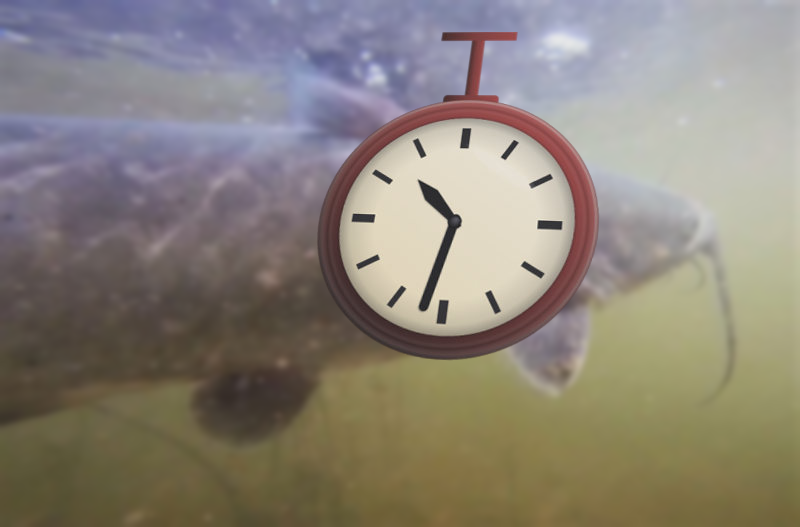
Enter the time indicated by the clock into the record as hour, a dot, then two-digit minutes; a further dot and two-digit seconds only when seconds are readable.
10.32
